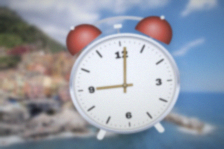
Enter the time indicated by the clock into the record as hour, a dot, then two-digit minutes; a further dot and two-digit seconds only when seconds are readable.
9.01
